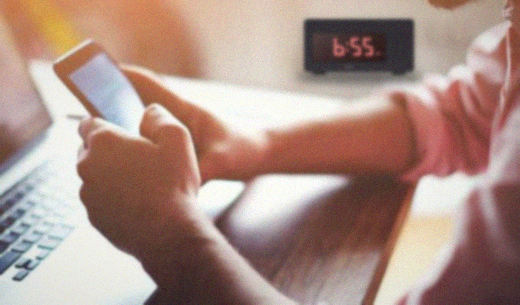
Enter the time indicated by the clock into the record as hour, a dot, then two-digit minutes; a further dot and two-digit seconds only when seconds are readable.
6.55
